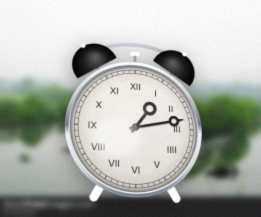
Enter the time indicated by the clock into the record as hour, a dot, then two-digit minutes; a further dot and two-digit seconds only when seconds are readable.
1.13
